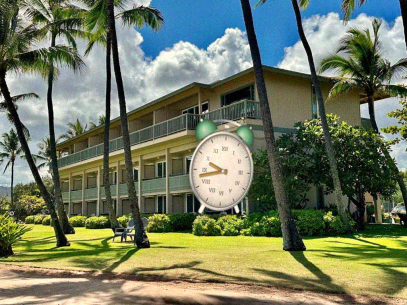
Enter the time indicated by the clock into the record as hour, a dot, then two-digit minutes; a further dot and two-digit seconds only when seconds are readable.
9.43
